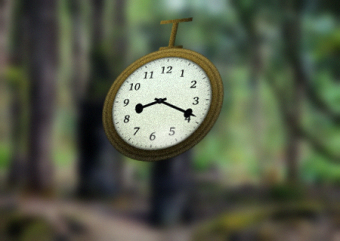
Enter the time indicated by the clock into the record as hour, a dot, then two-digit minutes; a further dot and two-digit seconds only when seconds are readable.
8.19
